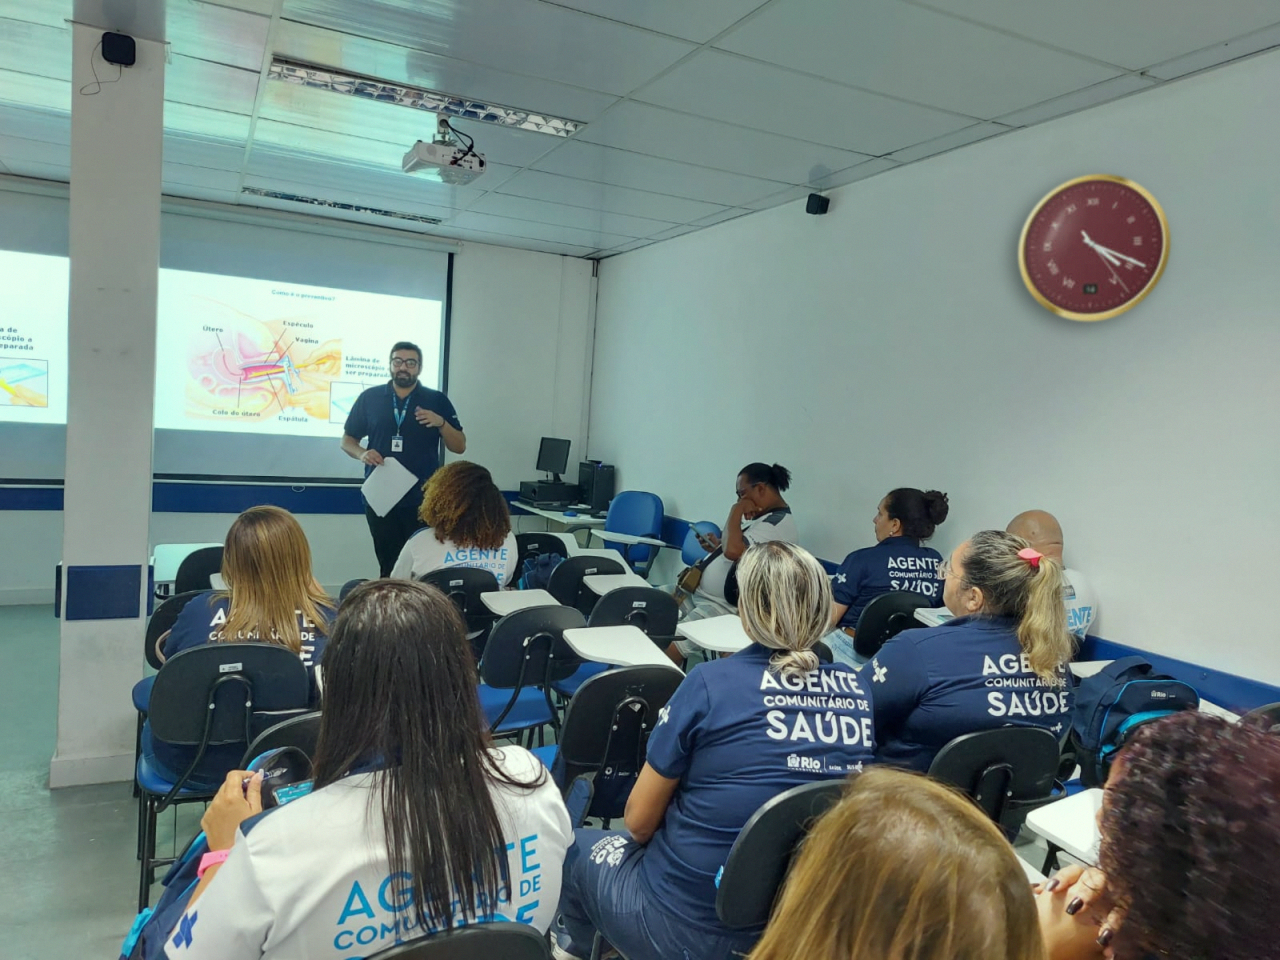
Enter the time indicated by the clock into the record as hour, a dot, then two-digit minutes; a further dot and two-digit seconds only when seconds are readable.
4.19.24
